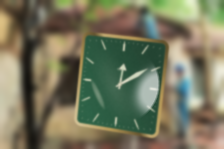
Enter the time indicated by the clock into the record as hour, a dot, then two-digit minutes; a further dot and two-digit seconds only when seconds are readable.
12.09
